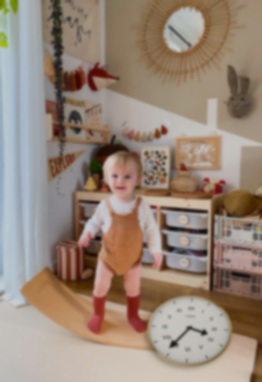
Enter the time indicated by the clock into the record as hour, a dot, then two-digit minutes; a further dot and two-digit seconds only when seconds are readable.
3.36
